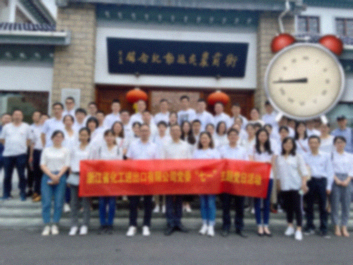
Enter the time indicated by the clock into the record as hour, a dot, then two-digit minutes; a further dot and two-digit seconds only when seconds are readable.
8.44
